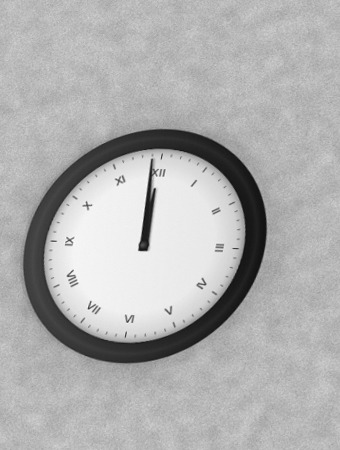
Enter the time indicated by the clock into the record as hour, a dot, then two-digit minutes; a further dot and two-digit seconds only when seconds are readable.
11.59
